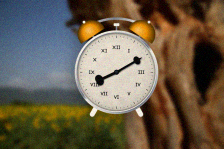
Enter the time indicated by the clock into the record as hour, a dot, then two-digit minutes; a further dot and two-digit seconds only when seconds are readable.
8.10
